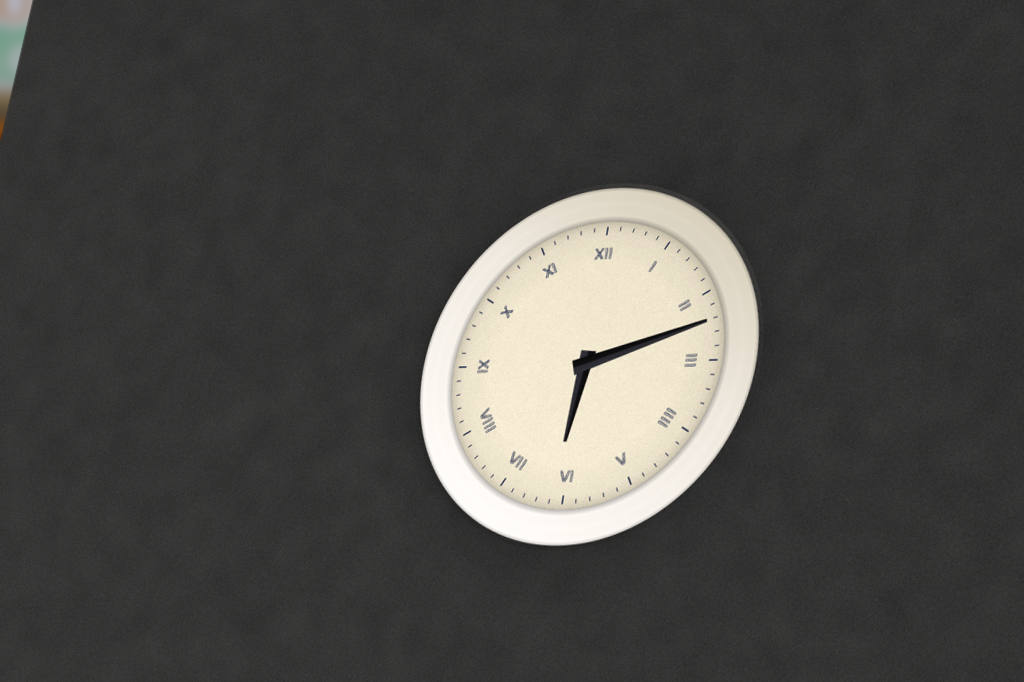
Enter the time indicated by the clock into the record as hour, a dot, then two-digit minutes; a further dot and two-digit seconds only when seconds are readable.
6.12
